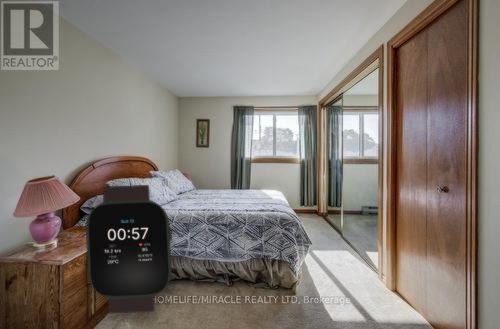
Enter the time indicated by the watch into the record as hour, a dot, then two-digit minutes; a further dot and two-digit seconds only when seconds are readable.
0.57
